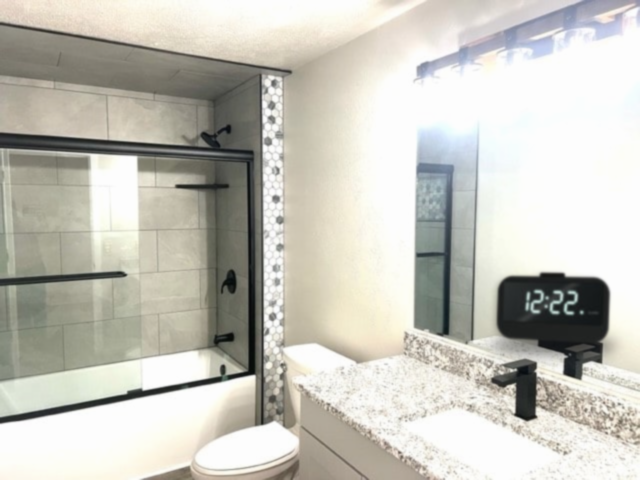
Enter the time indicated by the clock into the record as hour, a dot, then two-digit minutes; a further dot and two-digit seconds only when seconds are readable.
12.22
